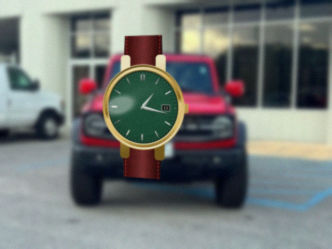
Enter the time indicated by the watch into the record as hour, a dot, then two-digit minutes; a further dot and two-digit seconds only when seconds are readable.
1.17
